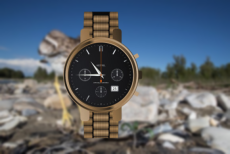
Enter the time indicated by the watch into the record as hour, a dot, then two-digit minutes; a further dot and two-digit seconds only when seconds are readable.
10.45
